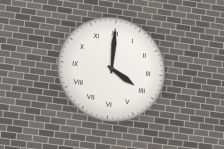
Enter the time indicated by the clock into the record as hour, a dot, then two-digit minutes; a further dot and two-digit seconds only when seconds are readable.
4.00
